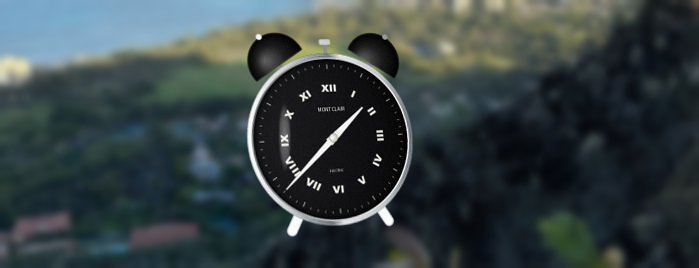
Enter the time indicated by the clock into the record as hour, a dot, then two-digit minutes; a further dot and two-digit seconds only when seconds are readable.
1.38
